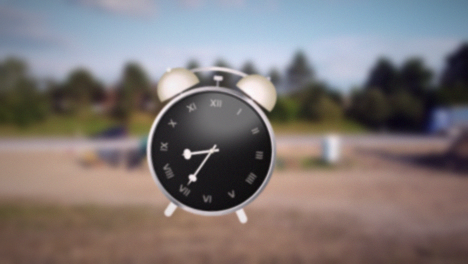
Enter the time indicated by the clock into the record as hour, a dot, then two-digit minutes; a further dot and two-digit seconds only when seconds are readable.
8.35
